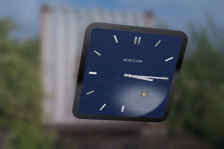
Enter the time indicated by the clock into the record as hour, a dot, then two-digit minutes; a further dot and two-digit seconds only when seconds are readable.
3.15
